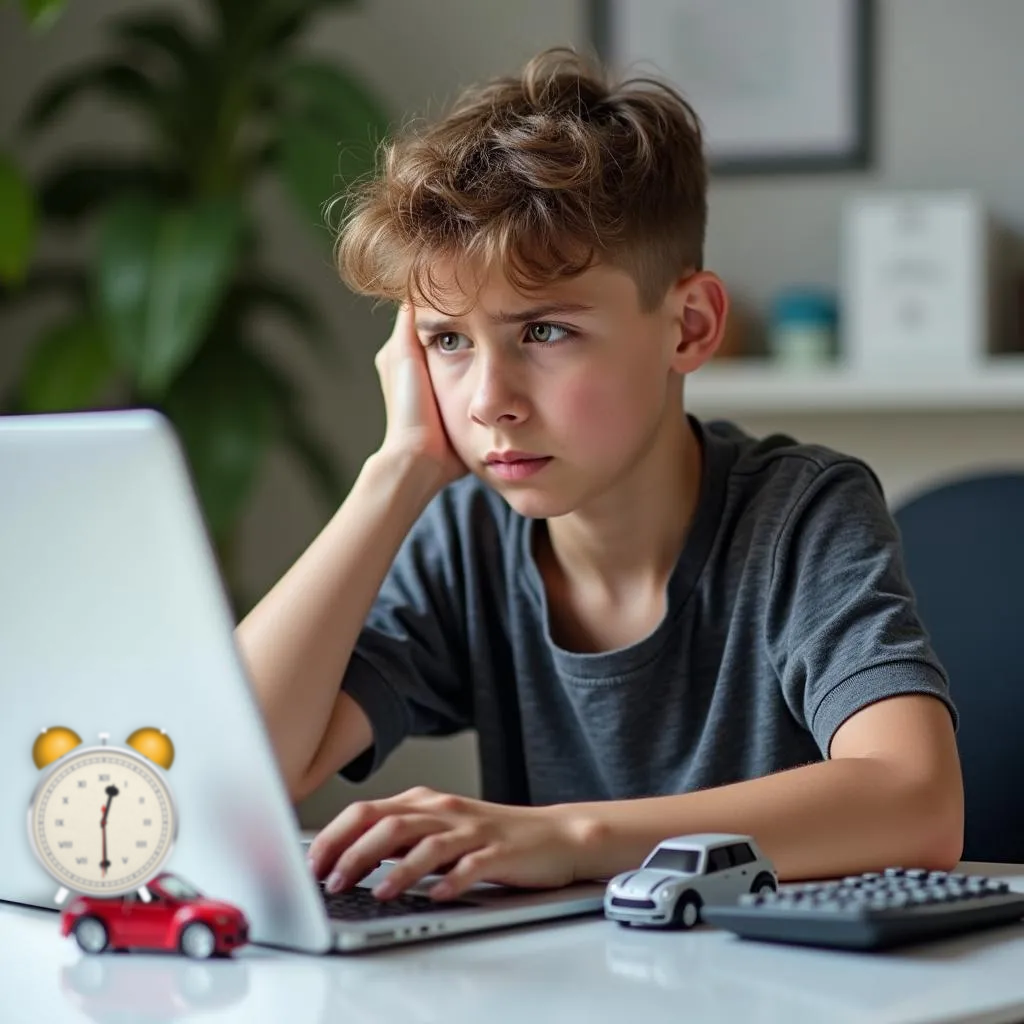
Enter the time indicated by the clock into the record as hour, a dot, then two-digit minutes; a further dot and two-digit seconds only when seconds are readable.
12.29.30
